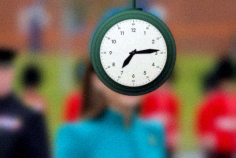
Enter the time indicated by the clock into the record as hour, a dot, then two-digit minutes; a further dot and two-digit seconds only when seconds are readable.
7.14
